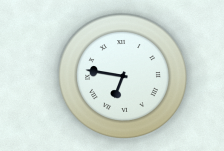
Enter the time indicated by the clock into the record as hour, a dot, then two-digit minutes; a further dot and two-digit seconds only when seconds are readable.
6.47
